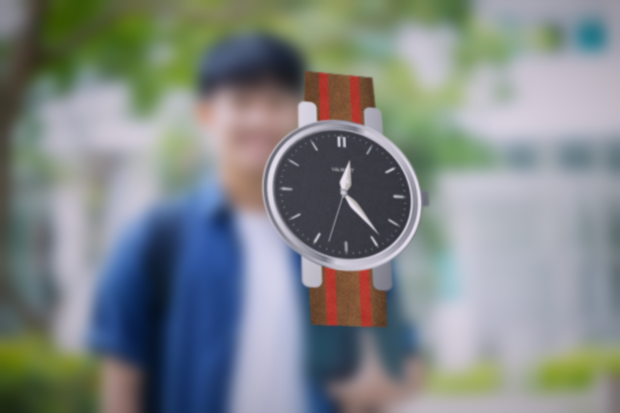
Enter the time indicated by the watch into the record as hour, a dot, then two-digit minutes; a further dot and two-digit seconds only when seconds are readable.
12.23.33
